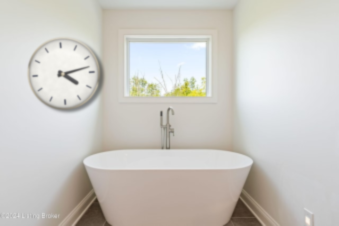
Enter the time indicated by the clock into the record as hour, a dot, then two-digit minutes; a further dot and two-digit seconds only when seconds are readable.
4.13
